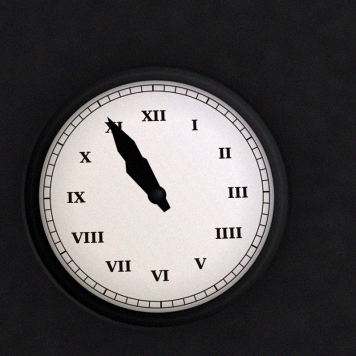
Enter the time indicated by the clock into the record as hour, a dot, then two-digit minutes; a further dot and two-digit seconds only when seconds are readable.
10.55
